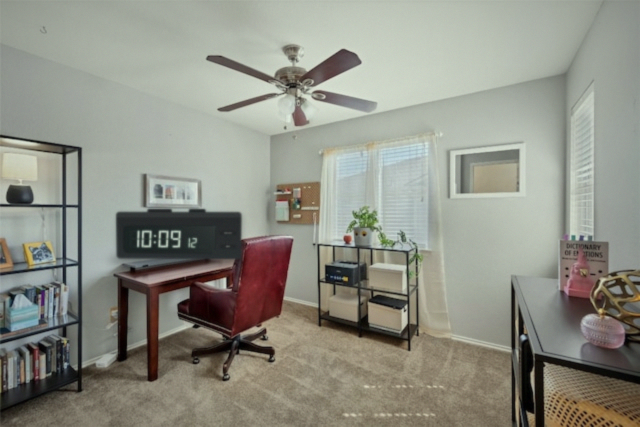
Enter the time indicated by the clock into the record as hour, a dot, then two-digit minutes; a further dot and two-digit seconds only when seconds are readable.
10.09
